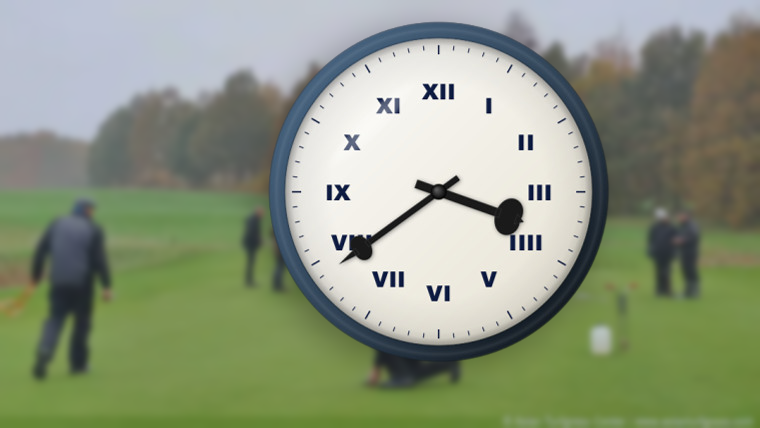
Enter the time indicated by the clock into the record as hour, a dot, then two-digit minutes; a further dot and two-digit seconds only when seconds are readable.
3.39
